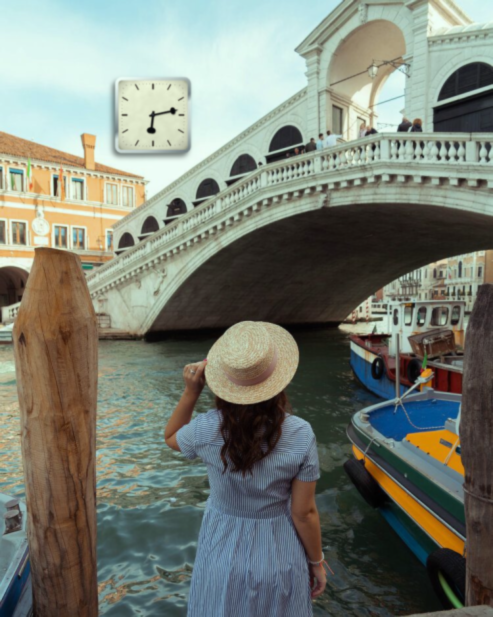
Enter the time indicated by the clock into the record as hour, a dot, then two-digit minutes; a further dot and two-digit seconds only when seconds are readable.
6.13
